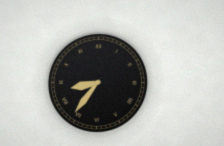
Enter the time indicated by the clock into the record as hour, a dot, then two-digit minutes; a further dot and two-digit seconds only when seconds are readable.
8.36
